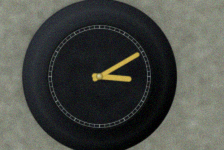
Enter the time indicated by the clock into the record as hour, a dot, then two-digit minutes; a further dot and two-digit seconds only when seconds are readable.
3.10
